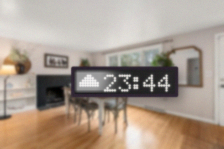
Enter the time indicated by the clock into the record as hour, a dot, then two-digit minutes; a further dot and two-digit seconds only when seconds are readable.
23.44
